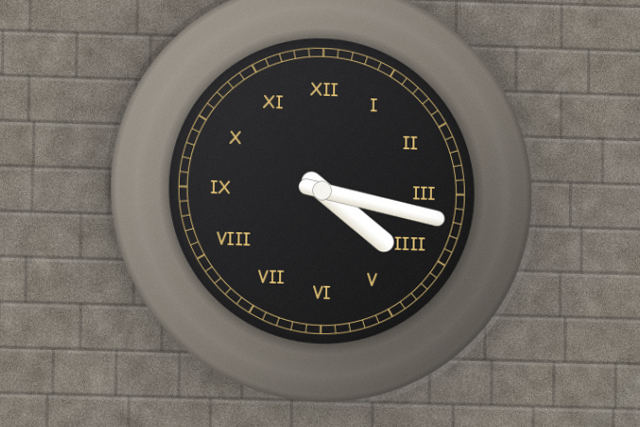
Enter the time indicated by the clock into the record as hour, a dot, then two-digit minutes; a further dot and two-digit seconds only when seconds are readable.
4.17
